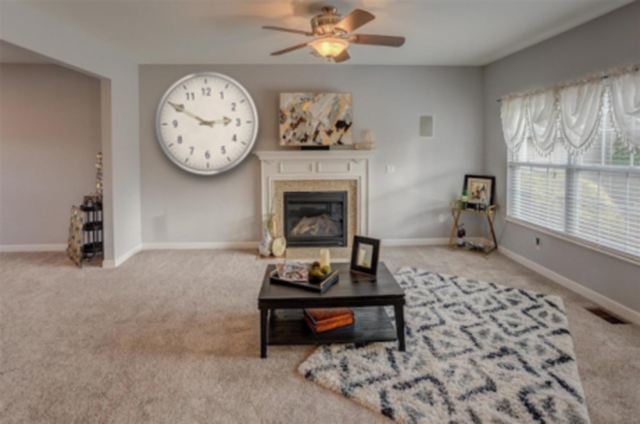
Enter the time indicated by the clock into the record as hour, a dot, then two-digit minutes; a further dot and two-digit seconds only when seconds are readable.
2.50
